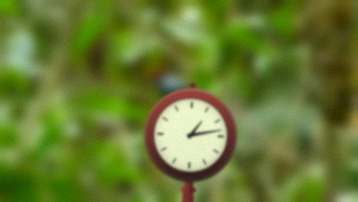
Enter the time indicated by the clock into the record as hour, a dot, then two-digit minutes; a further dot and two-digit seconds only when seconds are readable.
1.13
